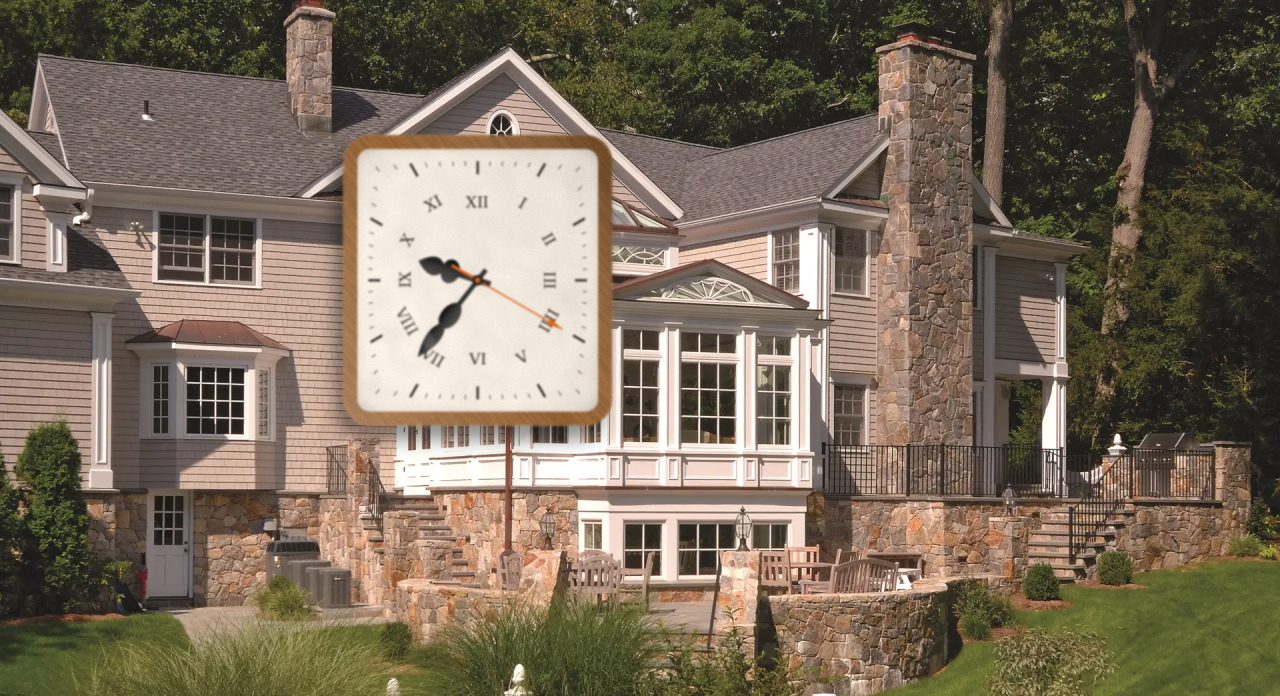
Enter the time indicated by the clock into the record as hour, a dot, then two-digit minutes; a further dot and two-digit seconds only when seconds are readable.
9.36.20
